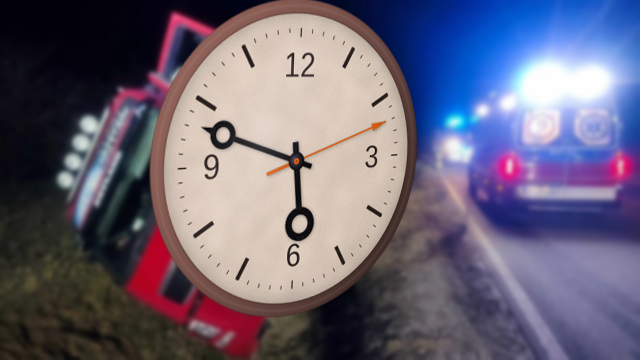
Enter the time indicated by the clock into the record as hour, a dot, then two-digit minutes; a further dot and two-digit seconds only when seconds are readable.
5.48.12
